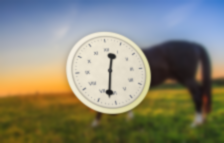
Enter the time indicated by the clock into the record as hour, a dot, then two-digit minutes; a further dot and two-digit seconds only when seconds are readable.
12.32
